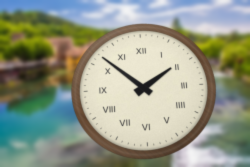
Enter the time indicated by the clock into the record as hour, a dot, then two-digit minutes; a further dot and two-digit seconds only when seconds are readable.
1.52
